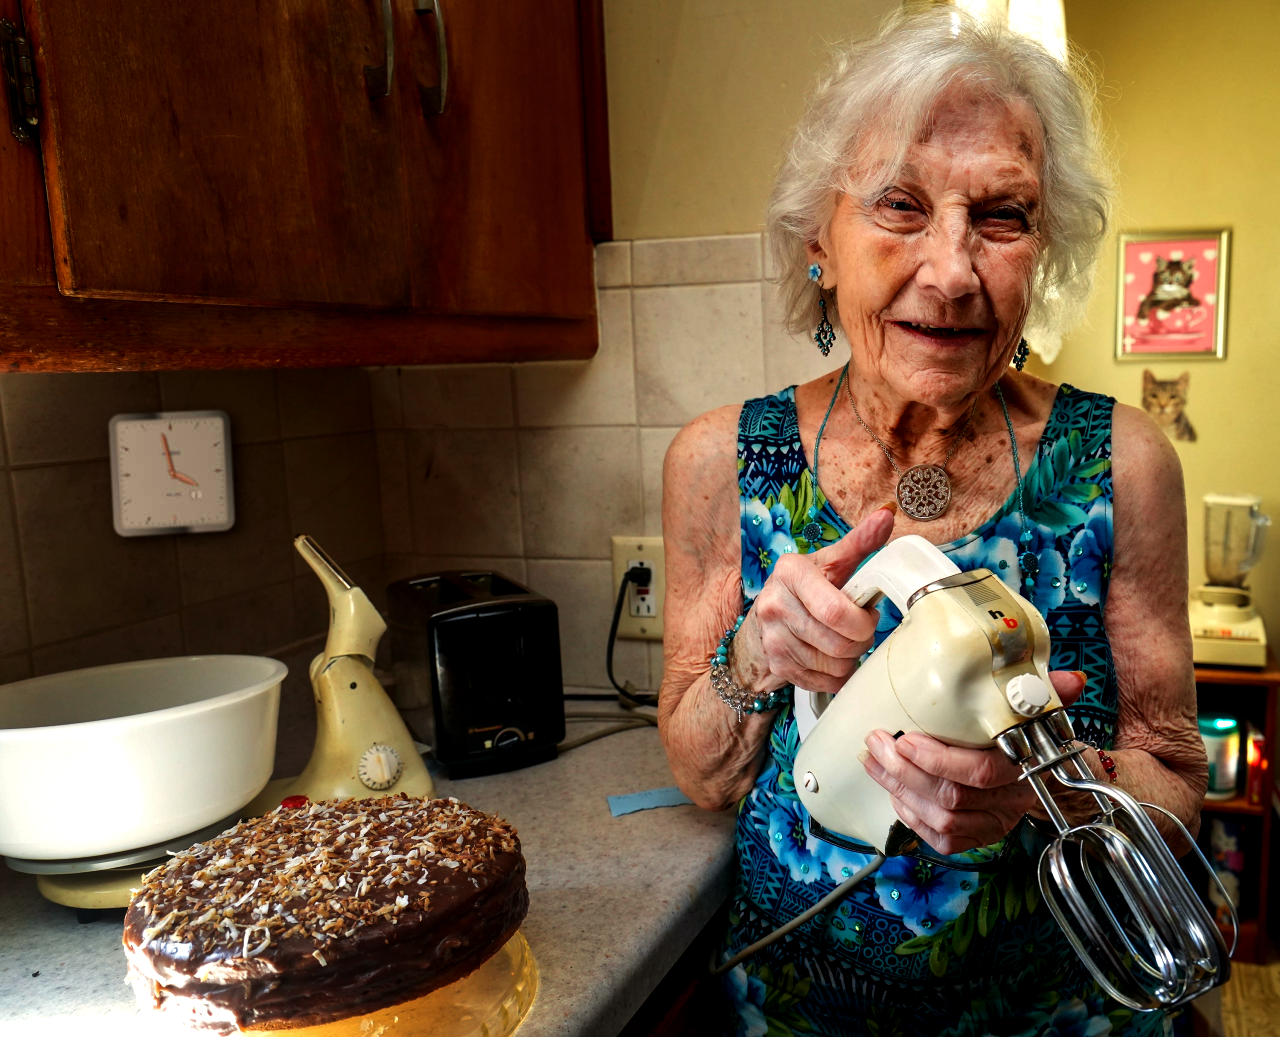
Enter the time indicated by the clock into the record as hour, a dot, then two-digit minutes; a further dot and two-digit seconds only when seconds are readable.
3.58
